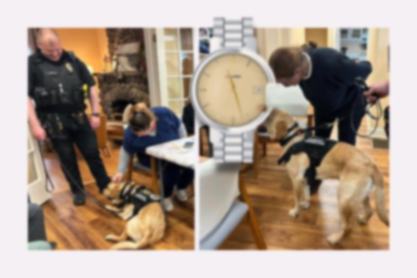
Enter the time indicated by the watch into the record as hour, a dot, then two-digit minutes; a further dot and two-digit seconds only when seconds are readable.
11.27
